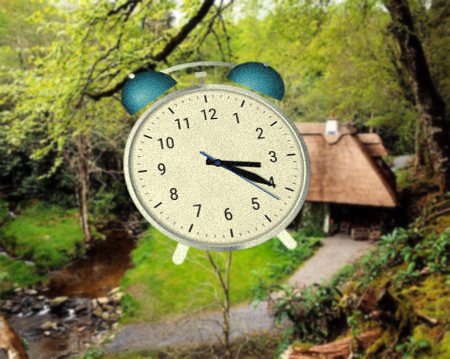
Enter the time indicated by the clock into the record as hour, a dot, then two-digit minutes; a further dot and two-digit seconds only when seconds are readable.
3.20.22
